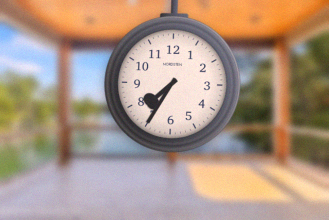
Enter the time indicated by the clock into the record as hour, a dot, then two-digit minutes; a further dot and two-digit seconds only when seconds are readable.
7.35
